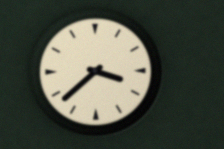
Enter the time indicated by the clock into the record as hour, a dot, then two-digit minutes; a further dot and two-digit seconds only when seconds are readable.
3.38
